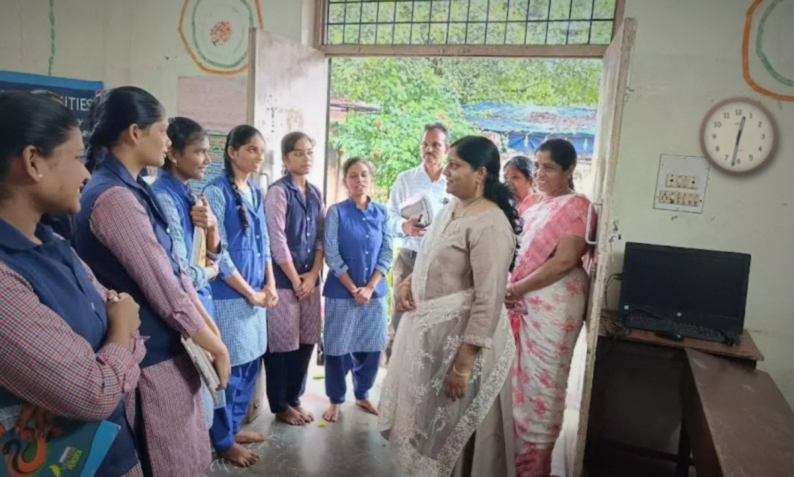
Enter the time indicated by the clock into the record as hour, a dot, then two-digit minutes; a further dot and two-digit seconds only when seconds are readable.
12.32
